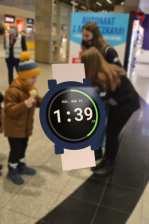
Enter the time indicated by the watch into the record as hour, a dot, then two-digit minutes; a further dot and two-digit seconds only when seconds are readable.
1.39
